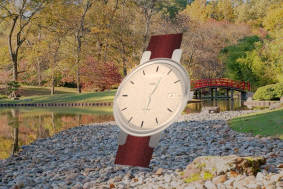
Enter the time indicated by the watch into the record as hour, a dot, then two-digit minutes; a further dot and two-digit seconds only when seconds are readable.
6.03
